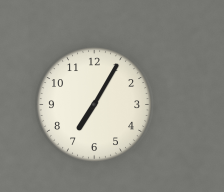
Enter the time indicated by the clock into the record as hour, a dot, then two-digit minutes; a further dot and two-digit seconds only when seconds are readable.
7.05
